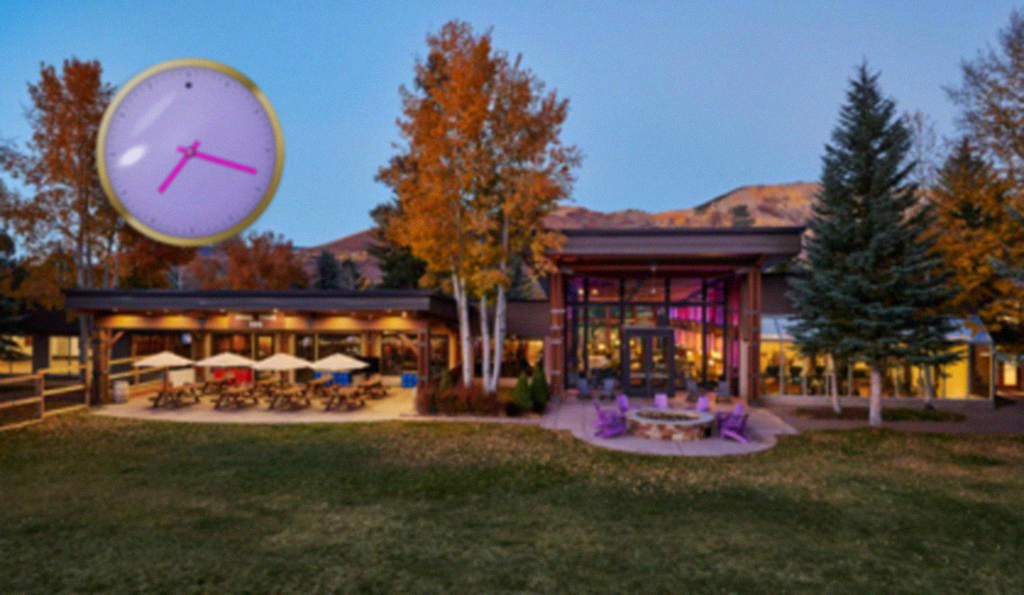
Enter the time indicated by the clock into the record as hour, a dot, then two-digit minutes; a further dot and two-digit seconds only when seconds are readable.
7.18
